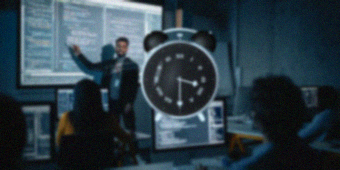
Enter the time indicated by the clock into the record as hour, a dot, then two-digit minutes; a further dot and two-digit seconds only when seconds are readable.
3.30
